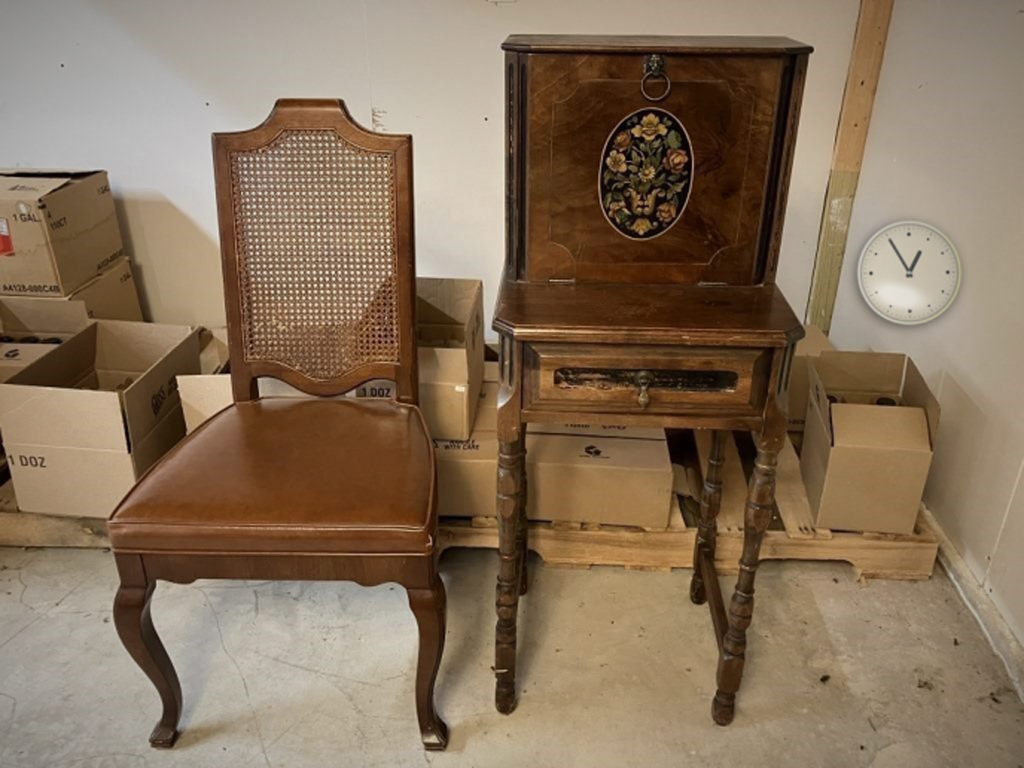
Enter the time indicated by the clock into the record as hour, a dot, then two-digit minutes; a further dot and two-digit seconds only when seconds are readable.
12.55
